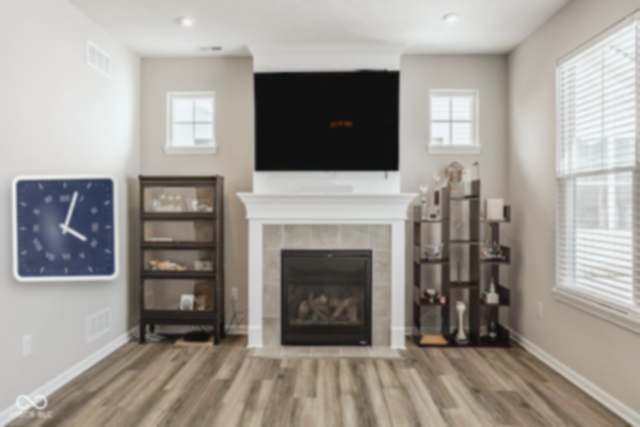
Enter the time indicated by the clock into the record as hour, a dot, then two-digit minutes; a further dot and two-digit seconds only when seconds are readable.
4.03
